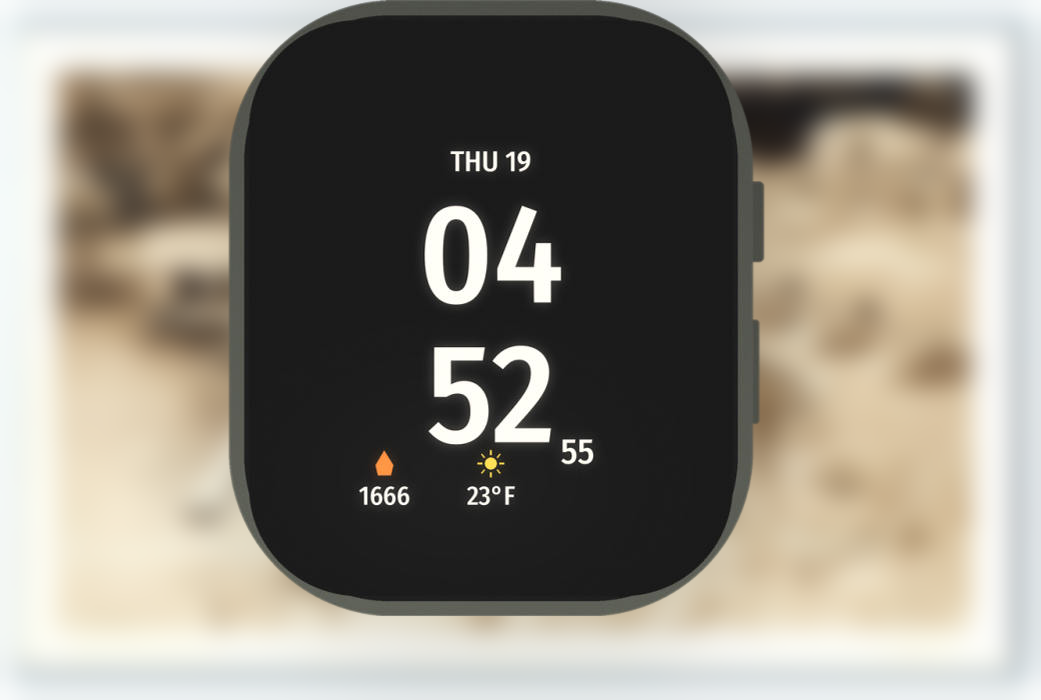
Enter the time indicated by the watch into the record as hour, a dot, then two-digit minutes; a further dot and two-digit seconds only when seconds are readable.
4.52.55
